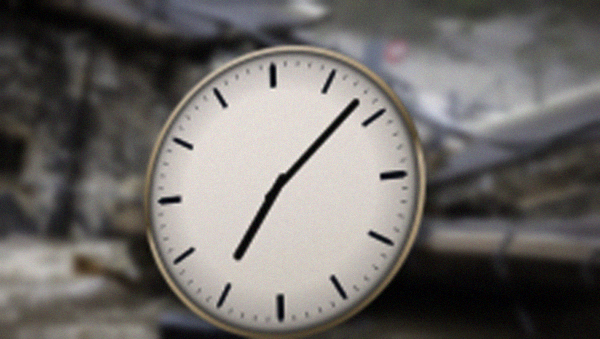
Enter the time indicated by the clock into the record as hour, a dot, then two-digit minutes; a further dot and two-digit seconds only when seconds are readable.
7.08
